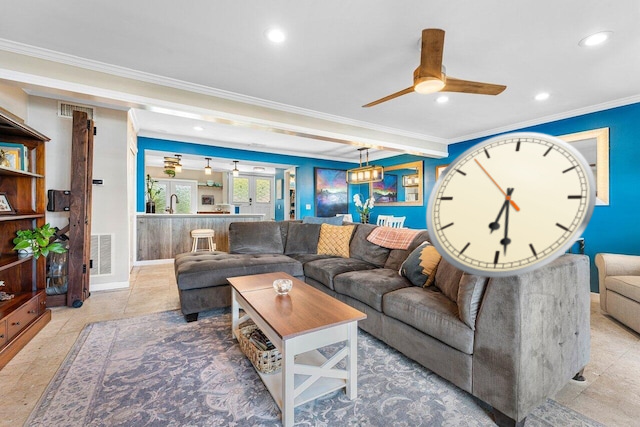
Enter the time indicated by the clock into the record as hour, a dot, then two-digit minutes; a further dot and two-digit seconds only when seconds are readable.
6.28.53
